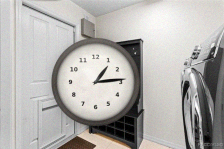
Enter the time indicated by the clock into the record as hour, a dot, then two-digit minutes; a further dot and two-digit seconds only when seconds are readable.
1.14
